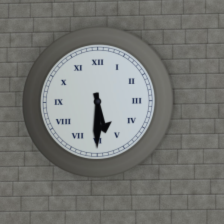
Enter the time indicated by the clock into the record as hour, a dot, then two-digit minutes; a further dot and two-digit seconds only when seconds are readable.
5.30
